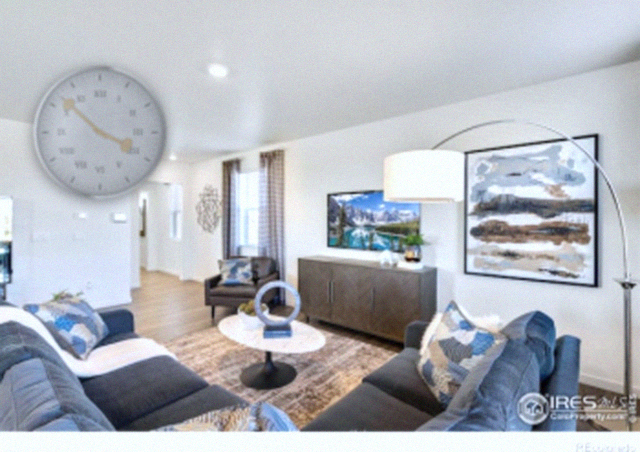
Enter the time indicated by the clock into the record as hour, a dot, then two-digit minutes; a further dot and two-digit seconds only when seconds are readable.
3.52
